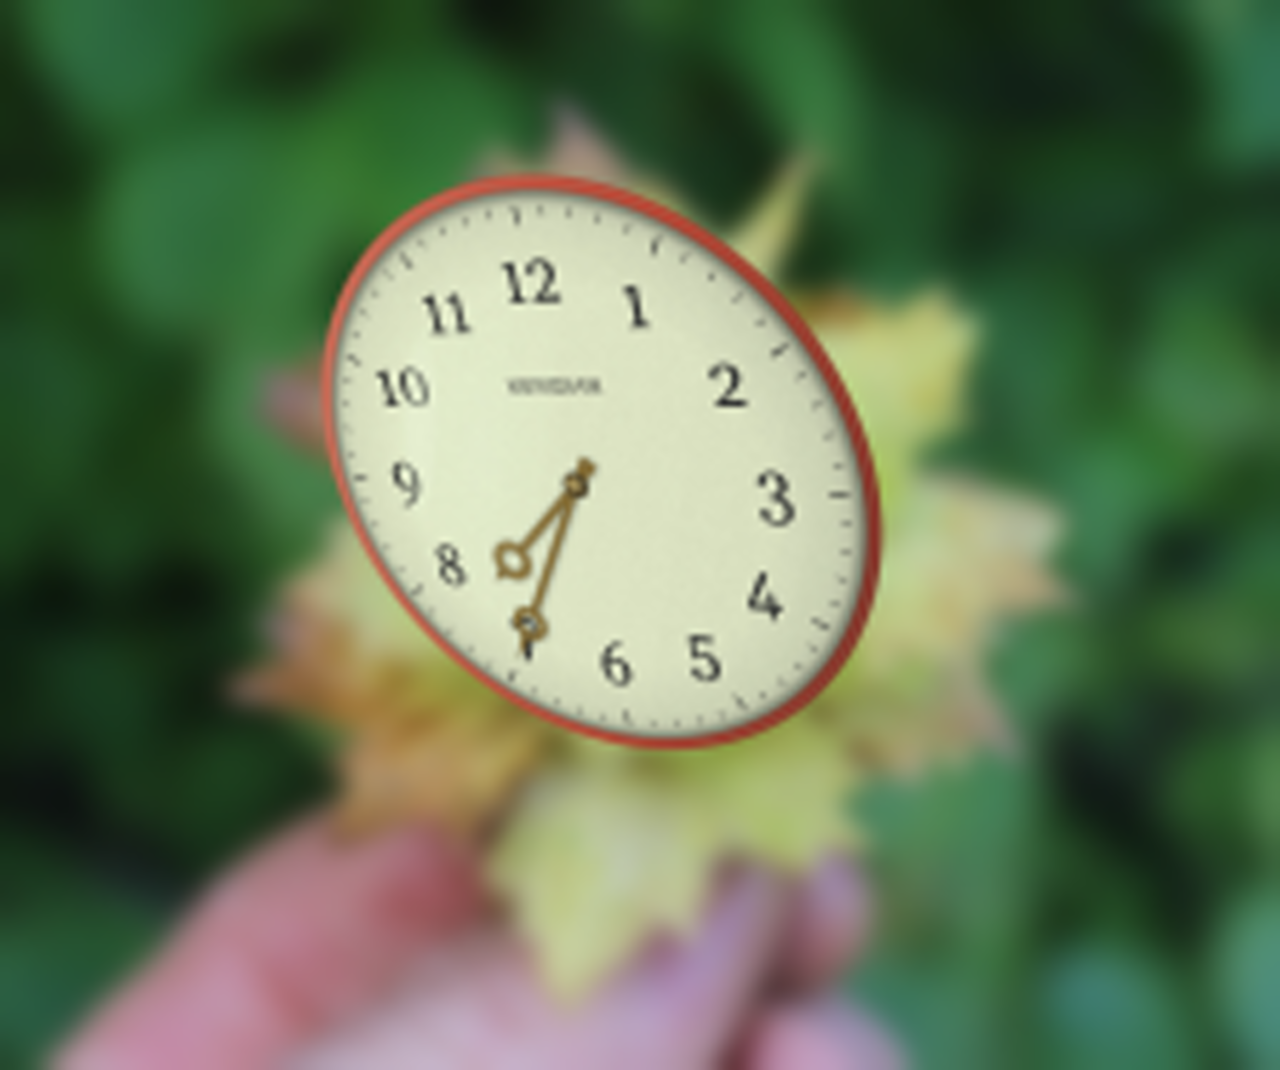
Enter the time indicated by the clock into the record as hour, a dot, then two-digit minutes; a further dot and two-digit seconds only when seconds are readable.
7.35
